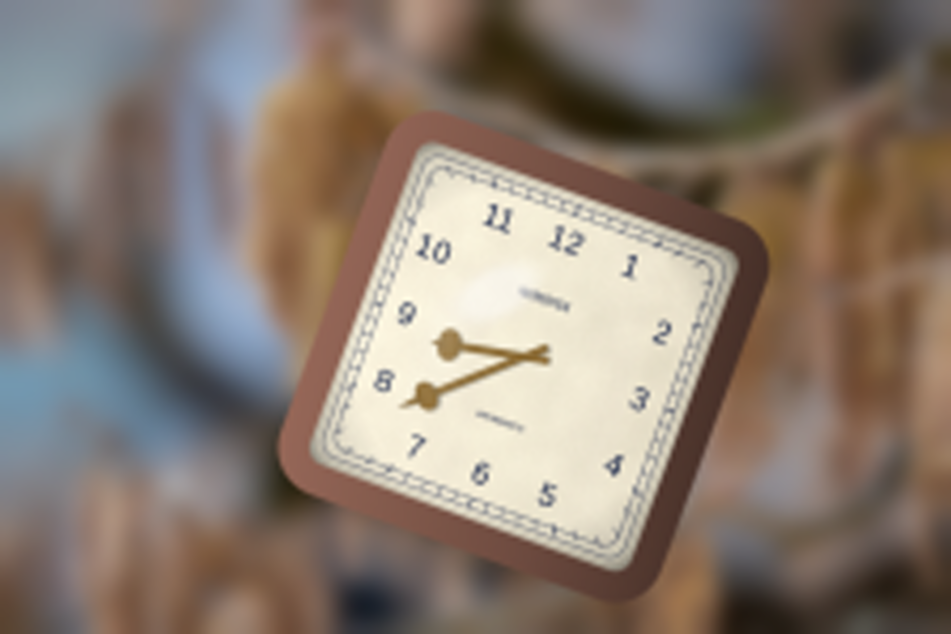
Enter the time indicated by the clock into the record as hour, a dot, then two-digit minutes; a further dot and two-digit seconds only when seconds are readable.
8.38
